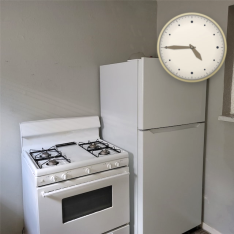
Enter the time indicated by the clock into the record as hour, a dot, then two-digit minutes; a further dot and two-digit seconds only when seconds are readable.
4.45
